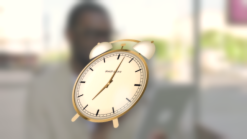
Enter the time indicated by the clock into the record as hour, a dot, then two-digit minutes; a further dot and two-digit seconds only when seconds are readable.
7.02
